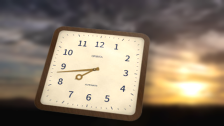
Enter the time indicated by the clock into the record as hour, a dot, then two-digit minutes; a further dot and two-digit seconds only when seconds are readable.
7.43
